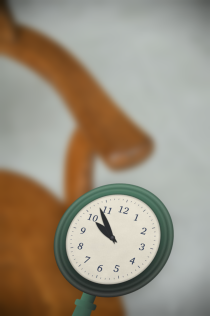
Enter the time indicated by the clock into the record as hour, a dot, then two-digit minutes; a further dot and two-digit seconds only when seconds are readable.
9.53
